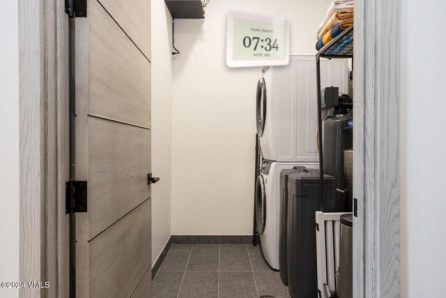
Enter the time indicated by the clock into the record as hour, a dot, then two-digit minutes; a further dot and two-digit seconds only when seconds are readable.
7.34
